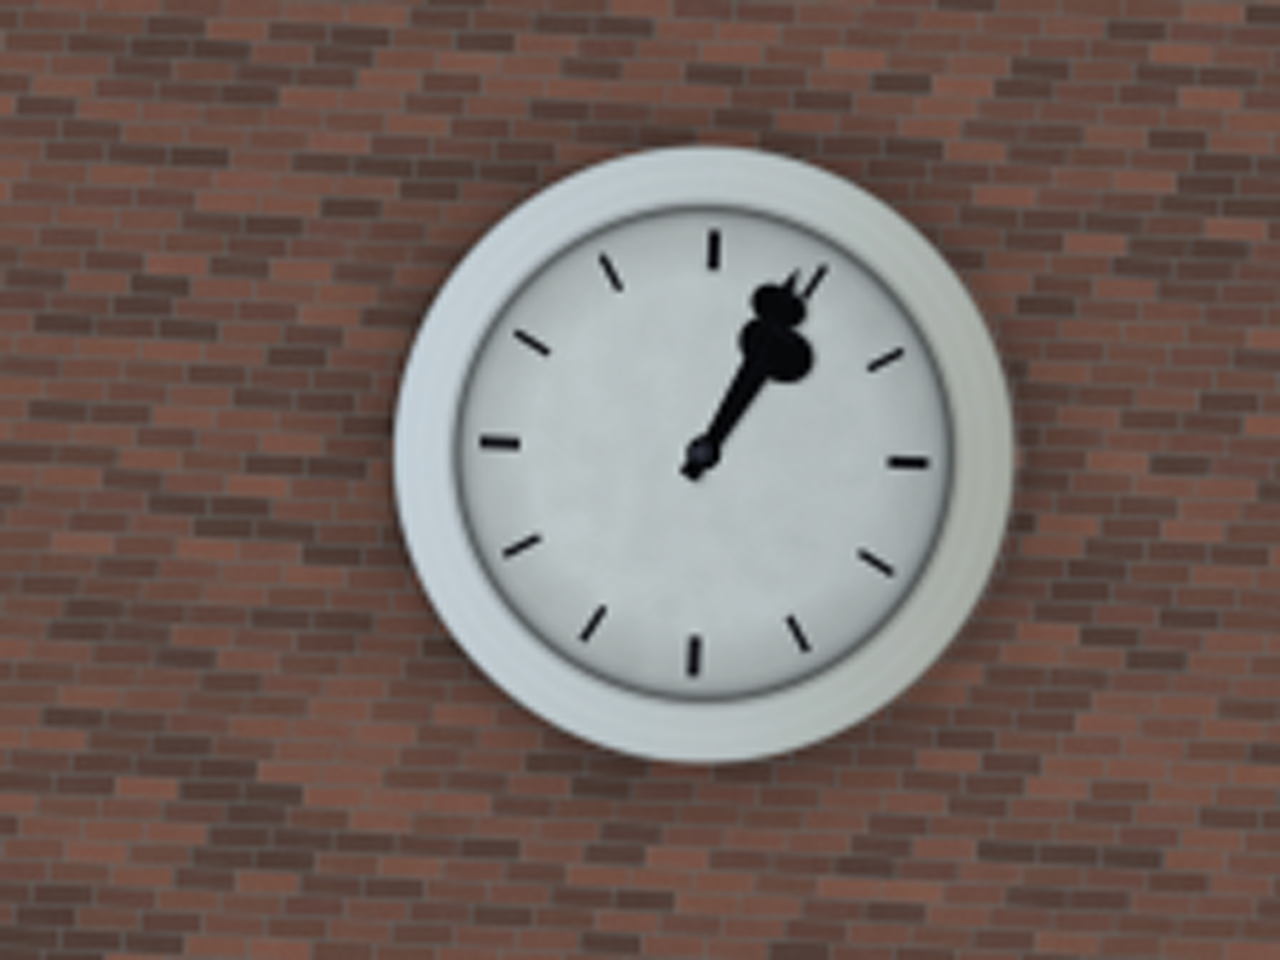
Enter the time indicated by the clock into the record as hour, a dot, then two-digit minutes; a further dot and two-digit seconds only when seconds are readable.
1.04
